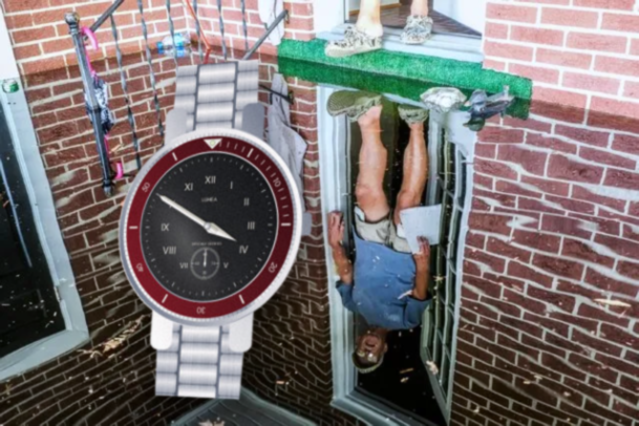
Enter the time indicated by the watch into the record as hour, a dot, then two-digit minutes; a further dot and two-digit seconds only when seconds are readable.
3.50
